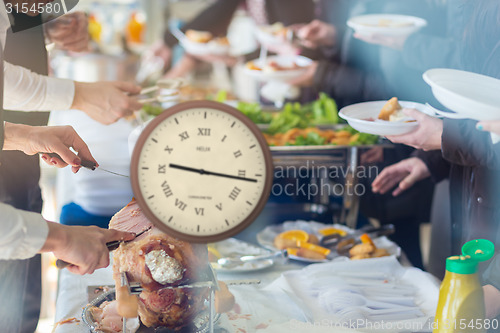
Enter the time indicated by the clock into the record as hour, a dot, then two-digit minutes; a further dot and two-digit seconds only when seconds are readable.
9.16
